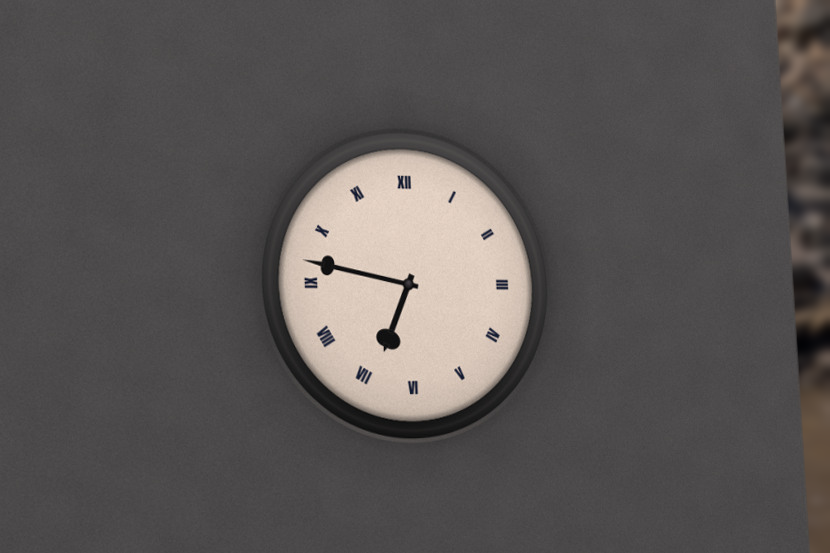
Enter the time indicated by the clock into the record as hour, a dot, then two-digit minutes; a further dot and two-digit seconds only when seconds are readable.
6.47
